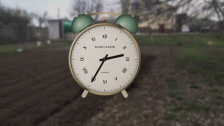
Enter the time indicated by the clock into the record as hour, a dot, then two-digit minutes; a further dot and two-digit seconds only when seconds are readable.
2.35
